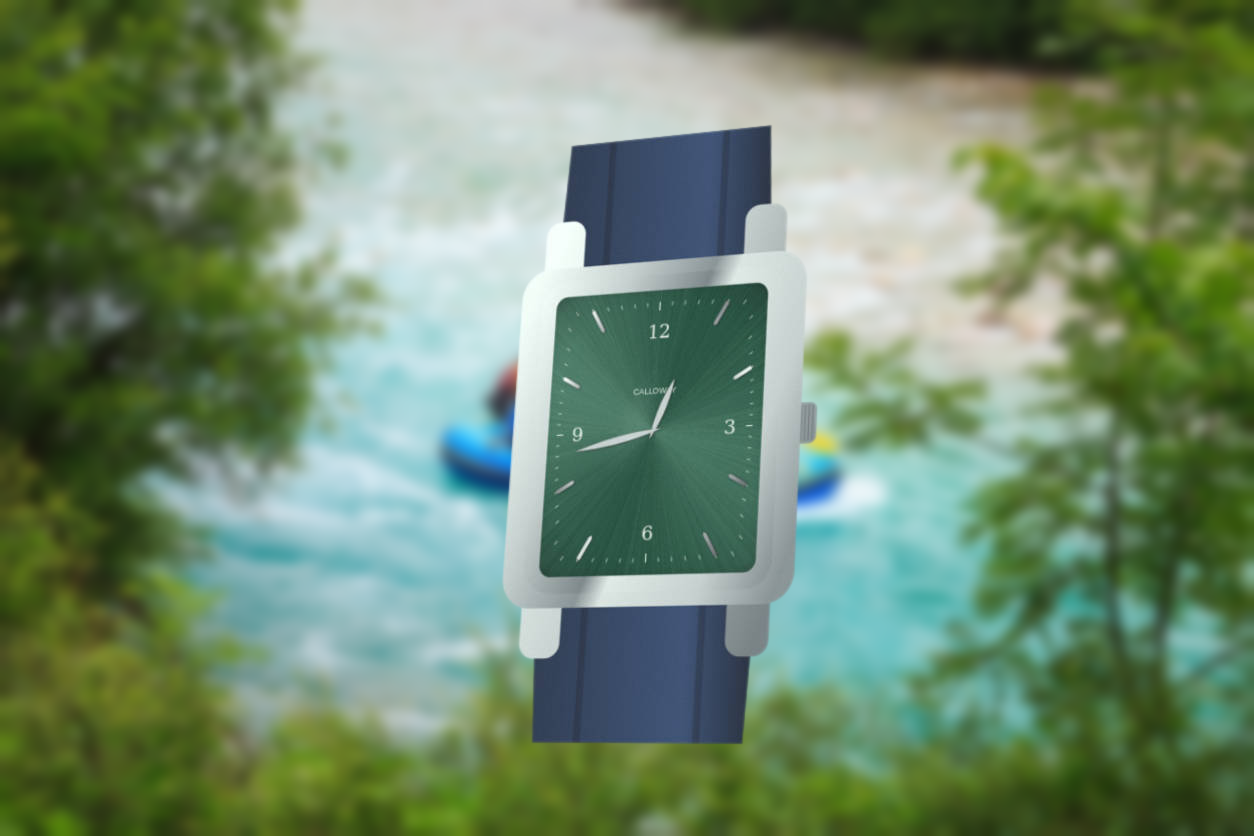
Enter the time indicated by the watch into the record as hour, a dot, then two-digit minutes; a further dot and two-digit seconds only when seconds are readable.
12.43
